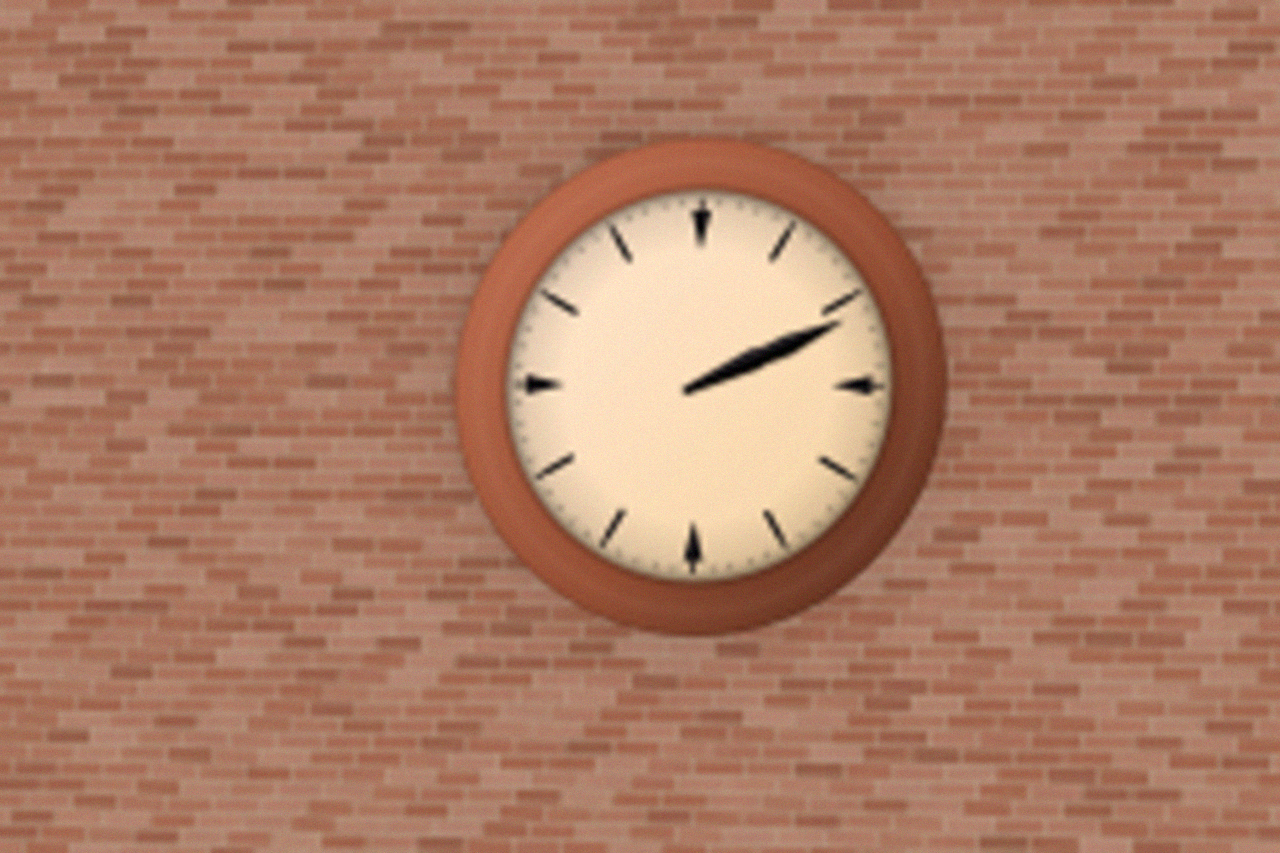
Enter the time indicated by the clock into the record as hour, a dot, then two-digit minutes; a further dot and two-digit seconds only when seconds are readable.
2.11
